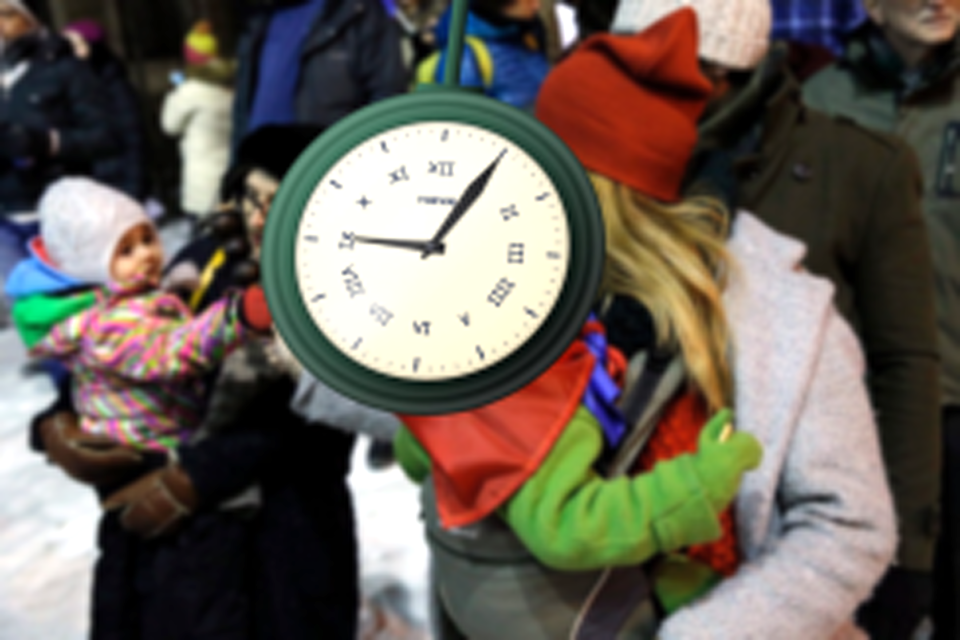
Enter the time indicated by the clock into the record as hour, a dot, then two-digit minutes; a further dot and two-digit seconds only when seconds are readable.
9.05
